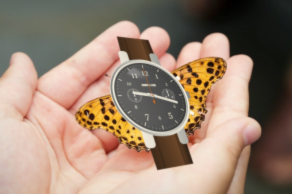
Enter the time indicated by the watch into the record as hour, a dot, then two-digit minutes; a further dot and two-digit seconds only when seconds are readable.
9.18
